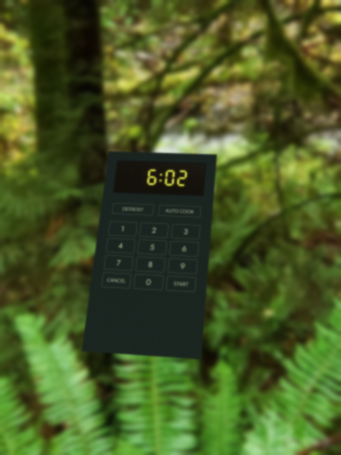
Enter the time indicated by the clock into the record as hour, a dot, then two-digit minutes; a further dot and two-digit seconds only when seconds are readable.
6.02
